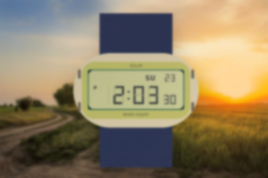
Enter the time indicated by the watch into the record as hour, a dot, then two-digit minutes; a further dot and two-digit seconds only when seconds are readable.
2.03
